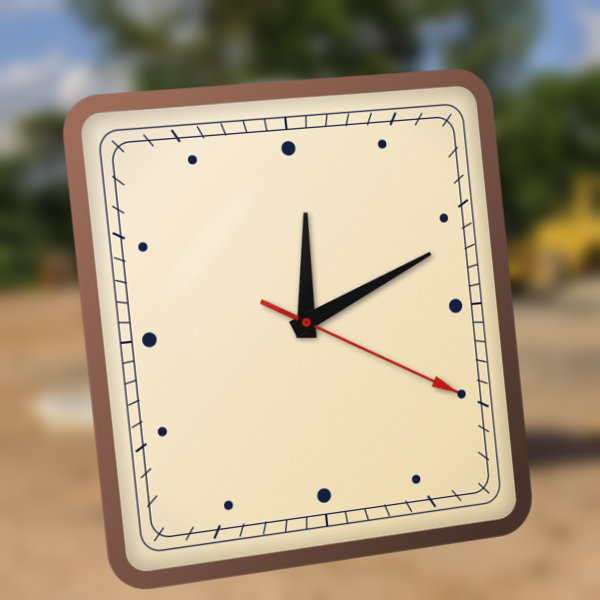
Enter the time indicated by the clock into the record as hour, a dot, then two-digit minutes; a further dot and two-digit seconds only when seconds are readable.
12.11.20
